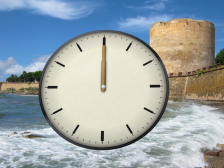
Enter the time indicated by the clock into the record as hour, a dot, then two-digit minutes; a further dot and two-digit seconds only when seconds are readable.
12.00
